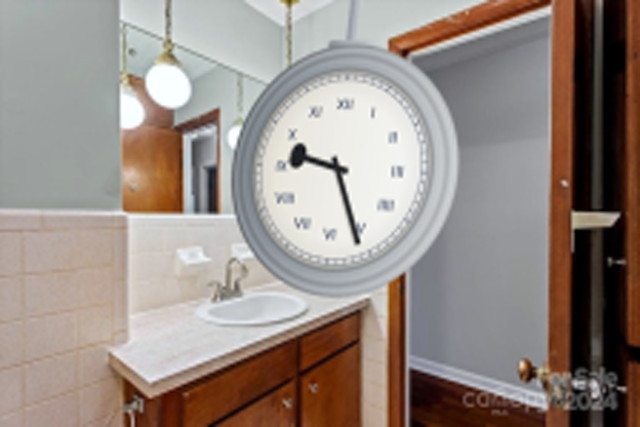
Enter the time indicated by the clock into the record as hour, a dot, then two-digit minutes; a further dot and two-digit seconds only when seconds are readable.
9.26
